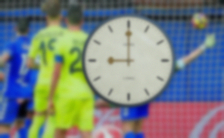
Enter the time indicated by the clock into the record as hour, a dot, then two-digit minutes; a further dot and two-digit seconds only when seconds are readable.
9.00
